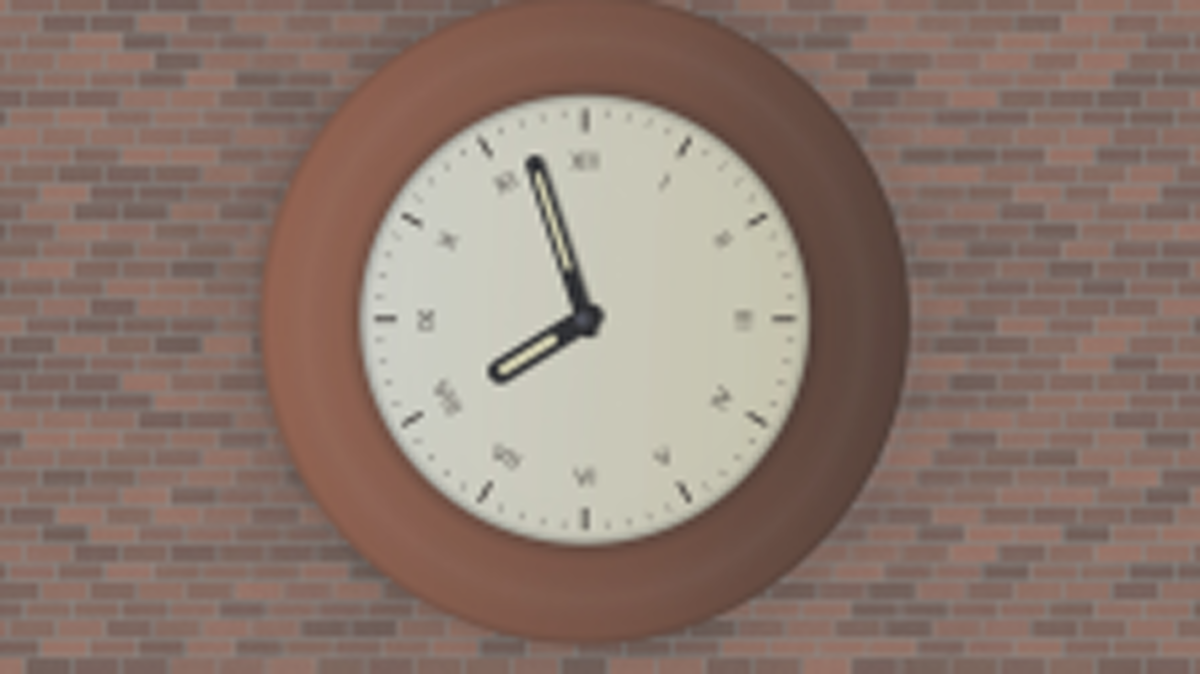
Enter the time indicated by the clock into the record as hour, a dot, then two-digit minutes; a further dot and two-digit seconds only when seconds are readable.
7.57
